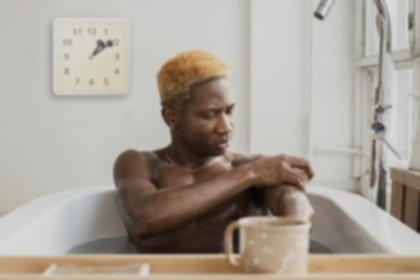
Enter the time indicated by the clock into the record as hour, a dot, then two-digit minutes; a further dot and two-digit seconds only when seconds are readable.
1.09
